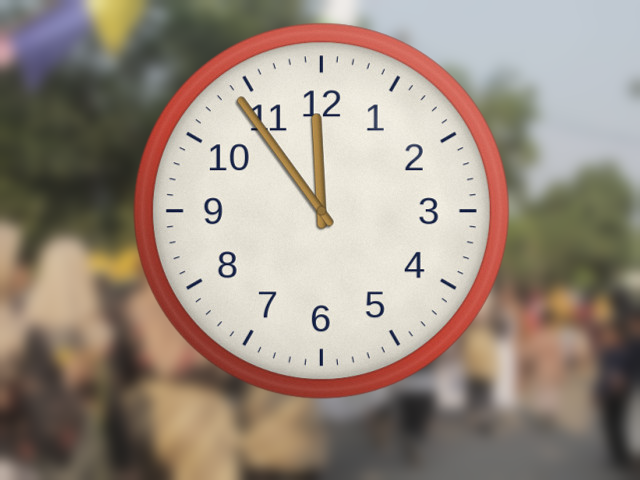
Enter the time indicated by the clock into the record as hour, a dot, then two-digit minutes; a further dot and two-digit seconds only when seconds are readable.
11.54
